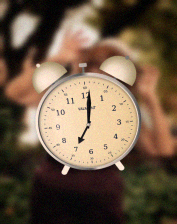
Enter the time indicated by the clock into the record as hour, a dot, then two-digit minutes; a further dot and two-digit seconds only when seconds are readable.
7.01
